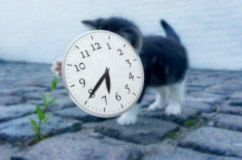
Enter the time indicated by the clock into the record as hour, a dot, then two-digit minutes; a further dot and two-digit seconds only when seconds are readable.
6.40
